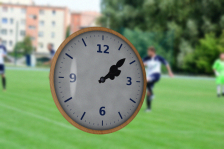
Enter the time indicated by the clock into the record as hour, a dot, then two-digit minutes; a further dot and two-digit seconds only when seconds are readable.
2.08
